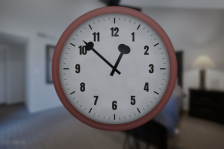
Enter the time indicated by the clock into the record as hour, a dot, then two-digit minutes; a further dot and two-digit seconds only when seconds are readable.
12.52
